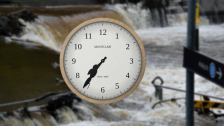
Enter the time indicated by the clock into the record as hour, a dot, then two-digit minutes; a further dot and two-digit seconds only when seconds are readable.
7.36
